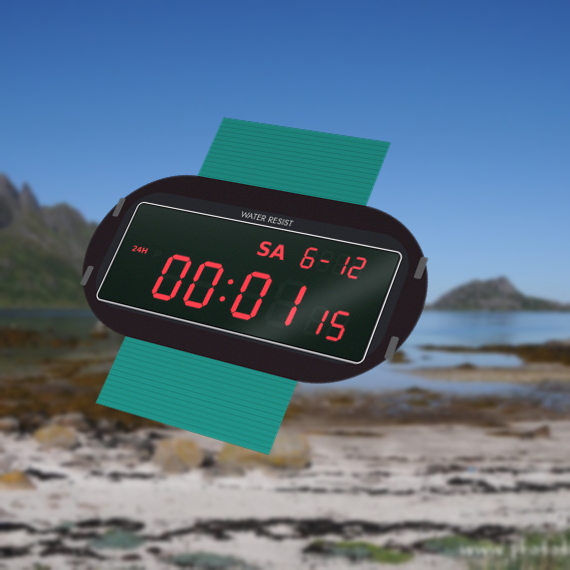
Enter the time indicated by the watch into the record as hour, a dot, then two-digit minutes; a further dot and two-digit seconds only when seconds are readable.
0.01.15
